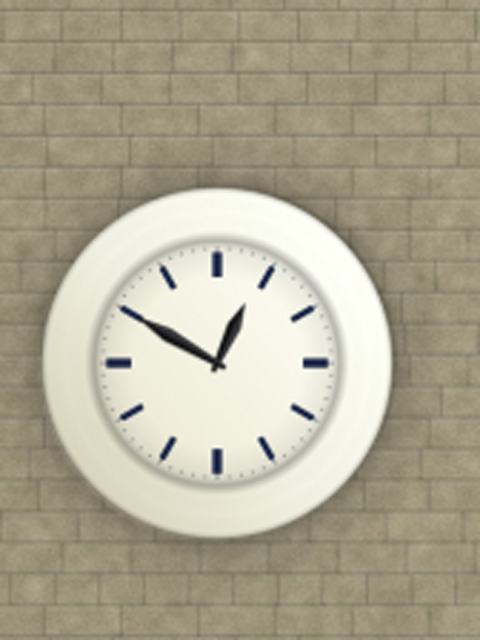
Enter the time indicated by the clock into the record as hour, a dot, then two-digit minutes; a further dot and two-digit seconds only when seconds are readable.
12.50
